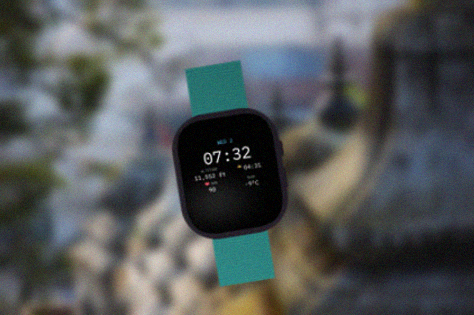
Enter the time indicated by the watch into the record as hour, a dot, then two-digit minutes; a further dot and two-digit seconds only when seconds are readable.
7.32
